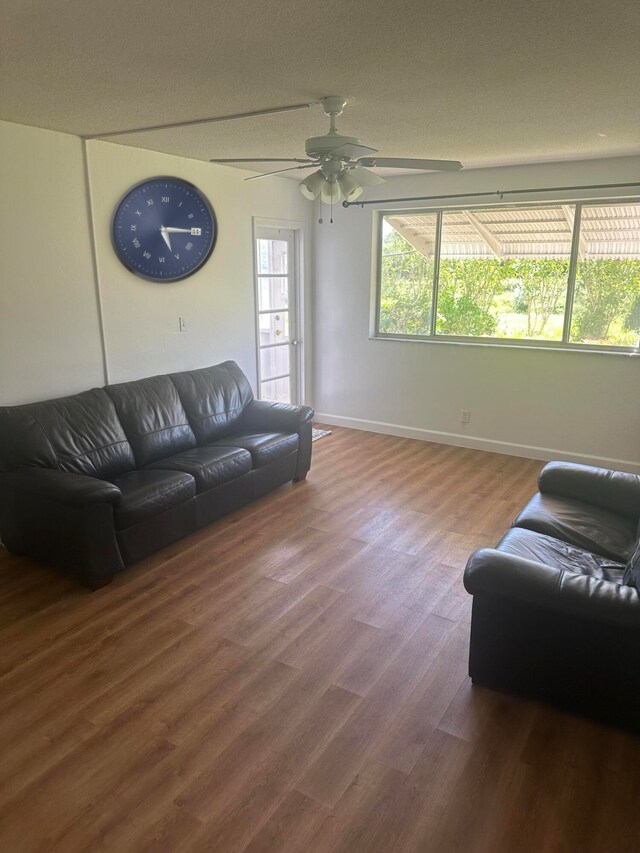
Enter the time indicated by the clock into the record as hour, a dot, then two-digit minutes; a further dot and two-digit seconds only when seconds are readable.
5.15
